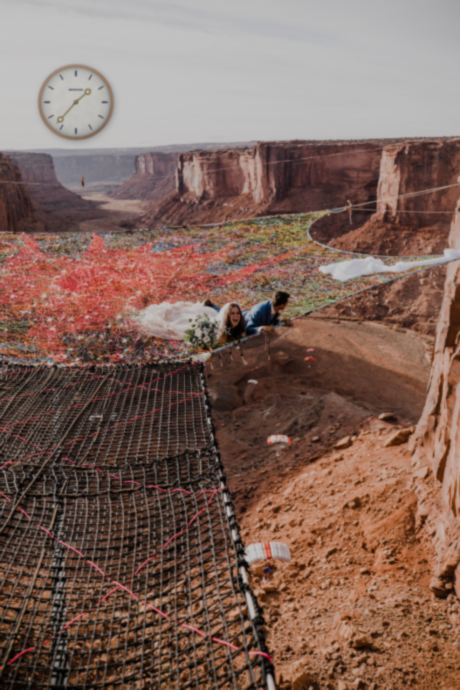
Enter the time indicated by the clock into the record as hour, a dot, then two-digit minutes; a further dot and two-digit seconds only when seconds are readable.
1.37
